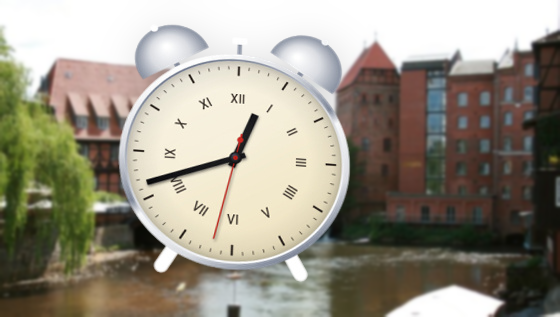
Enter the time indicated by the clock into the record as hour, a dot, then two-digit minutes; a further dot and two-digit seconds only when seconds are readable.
12.41.32
